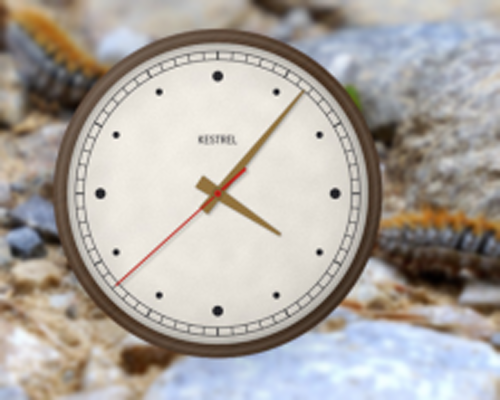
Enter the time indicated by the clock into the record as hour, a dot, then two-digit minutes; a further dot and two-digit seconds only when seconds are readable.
4.06.38
